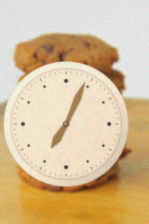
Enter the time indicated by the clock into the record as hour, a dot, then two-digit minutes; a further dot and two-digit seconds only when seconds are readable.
7.04
